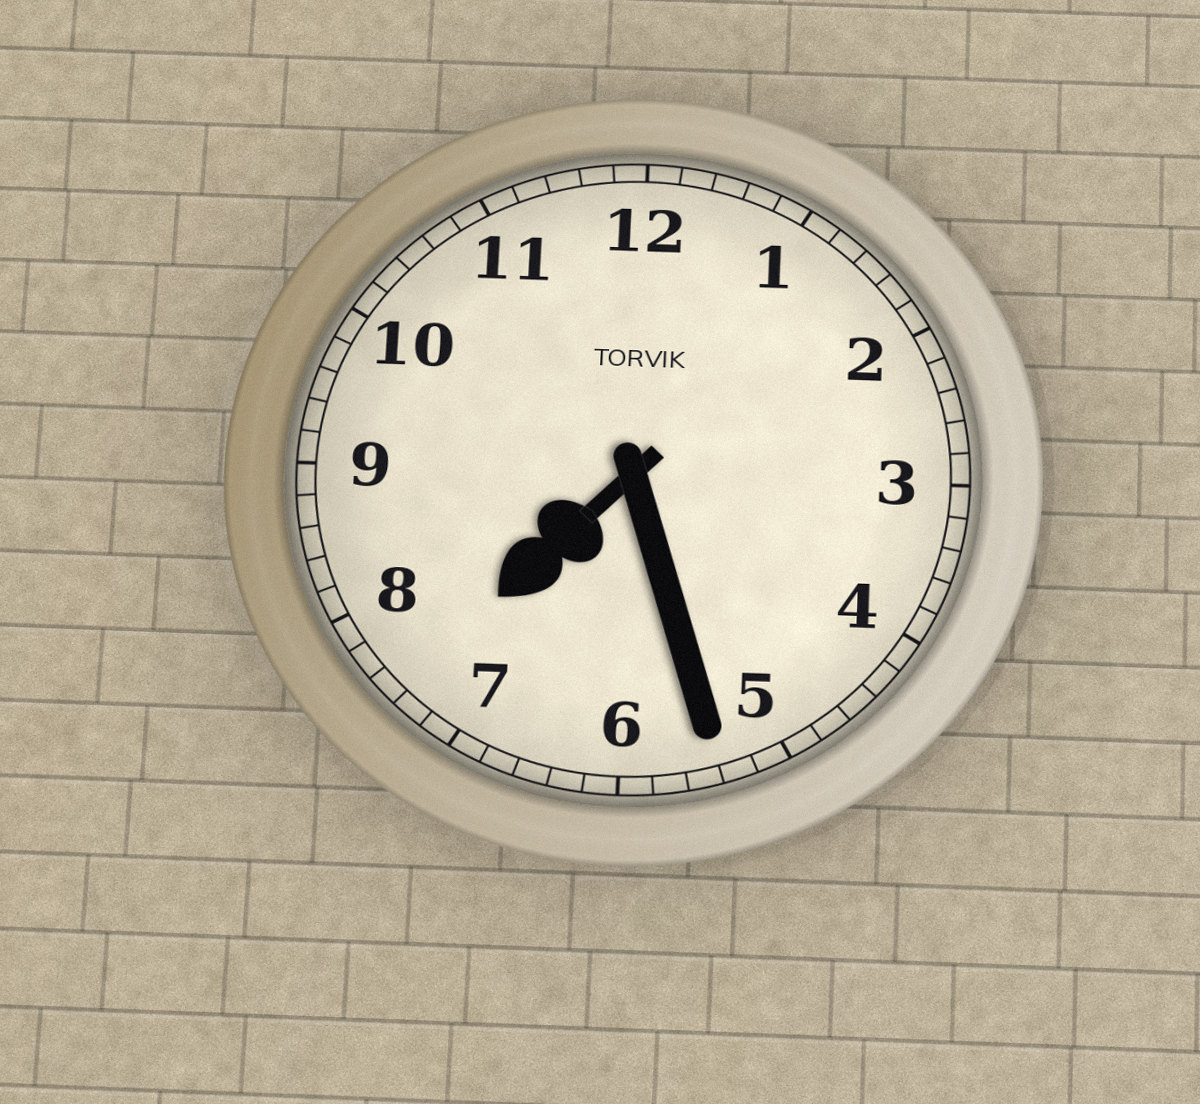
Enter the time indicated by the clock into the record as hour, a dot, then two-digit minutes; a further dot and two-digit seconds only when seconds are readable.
7.27
